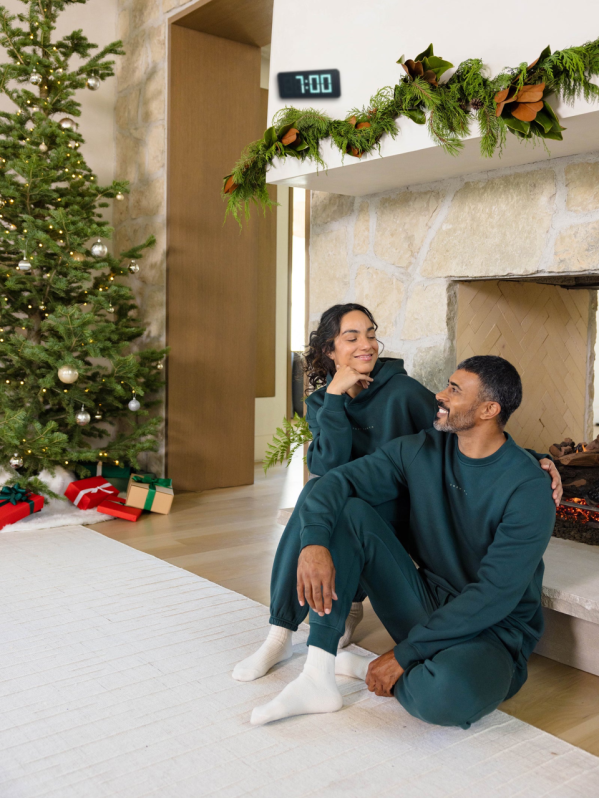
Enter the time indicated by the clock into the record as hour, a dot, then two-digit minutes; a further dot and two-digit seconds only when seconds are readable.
7.00
